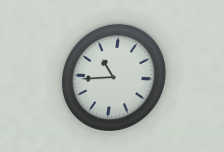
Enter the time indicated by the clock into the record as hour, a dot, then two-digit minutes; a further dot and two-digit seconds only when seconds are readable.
10.44
